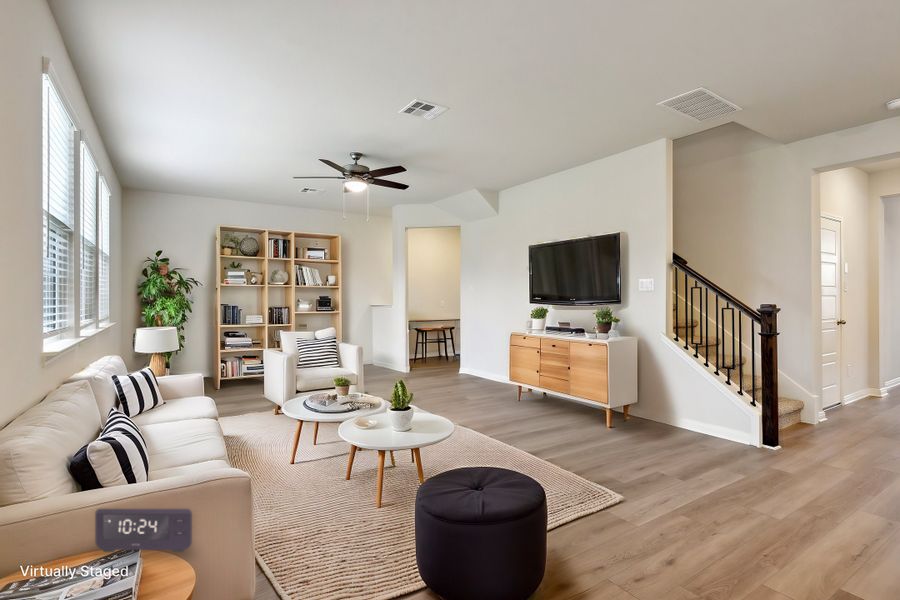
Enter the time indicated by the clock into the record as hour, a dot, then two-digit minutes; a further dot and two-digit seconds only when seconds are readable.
10.24
